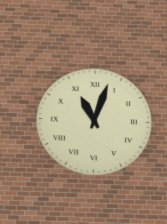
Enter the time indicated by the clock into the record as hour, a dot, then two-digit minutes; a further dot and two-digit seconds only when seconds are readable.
11.03
